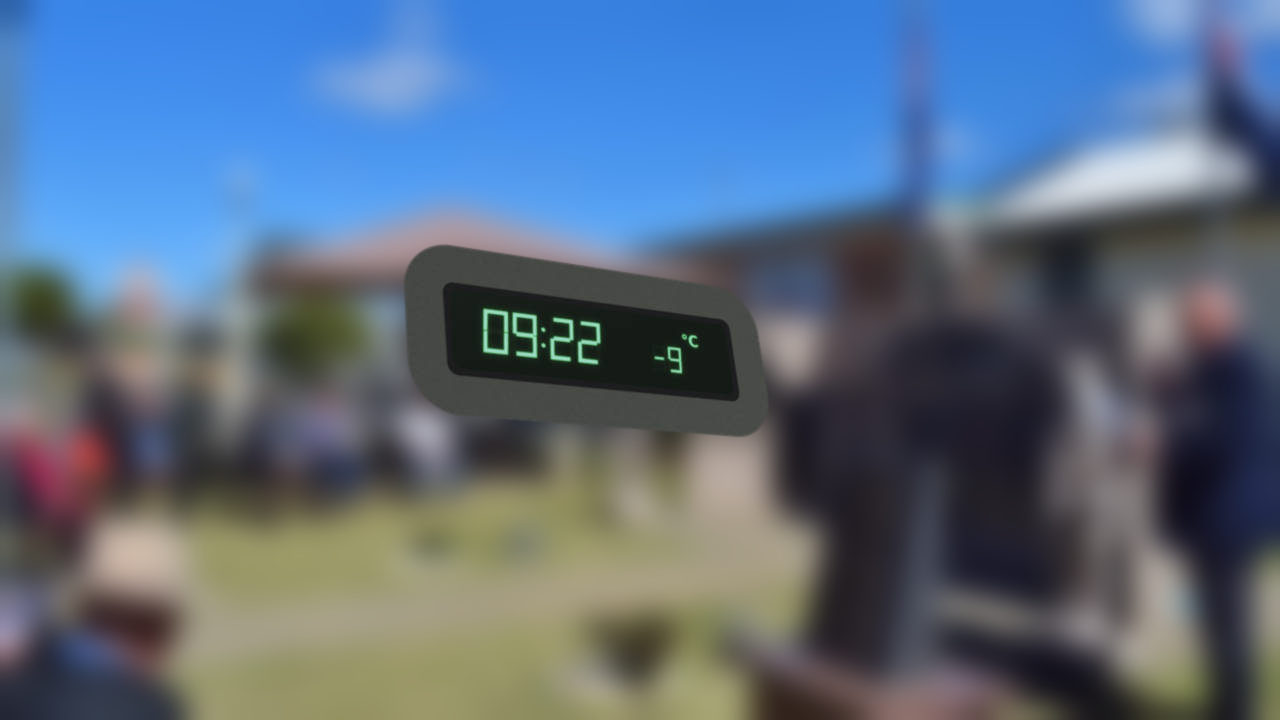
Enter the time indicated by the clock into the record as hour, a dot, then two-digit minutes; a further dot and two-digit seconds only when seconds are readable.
9.22
